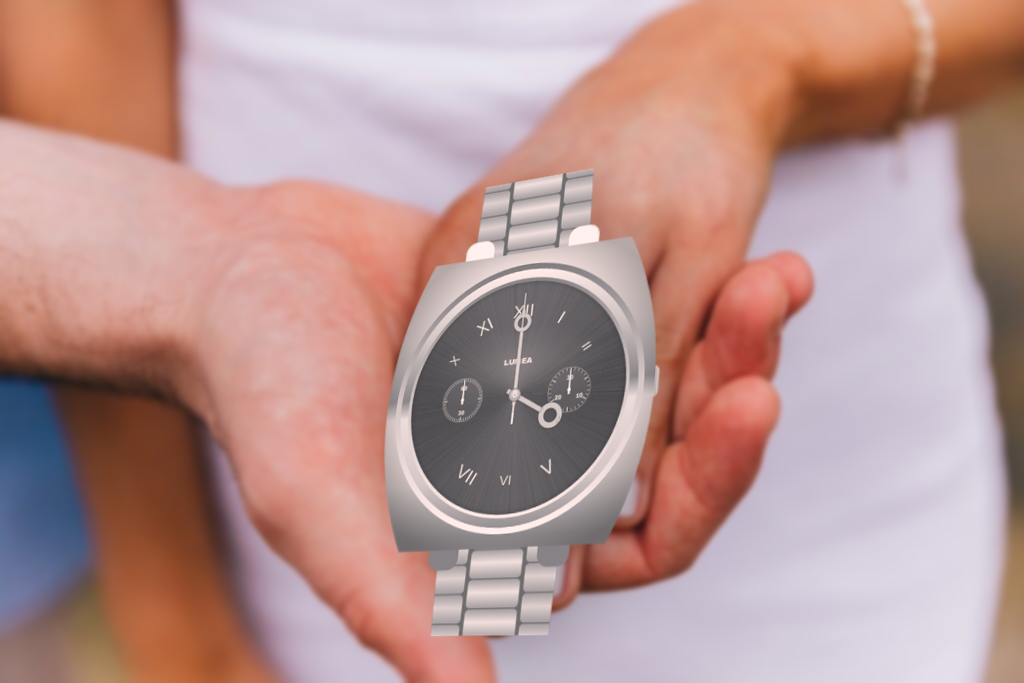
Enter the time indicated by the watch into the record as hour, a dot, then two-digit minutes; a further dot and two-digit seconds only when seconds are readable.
4.00
